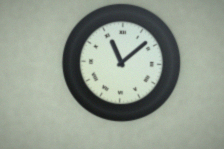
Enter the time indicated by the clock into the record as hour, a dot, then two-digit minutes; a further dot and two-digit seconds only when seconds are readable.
11.08
